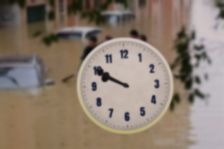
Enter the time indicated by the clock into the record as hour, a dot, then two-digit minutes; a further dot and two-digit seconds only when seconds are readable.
9.50
